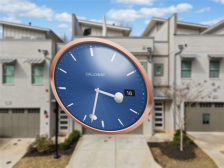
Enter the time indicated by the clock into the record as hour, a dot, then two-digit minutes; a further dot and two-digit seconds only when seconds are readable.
3.33
